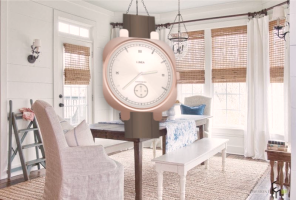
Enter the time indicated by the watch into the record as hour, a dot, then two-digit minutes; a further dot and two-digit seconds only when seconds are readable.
2.38
